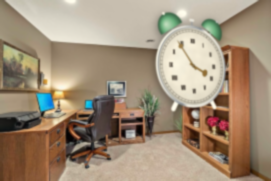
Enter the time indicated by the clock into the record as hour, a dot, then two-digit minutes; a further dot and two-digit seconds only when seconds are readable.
3.54
